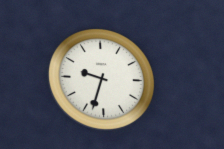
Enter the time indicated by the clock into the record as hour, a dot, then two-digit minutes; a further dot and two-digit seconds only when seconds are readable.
9.33
